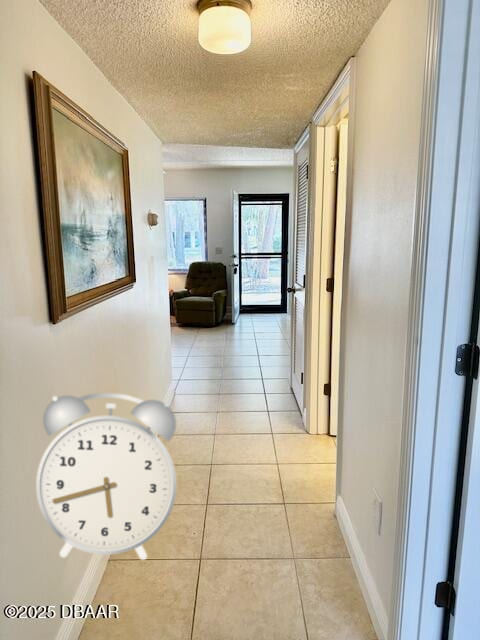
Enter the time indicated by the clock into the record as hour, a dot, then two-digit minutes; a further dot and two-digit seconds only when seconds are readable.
5.42
